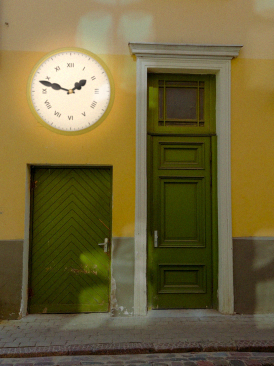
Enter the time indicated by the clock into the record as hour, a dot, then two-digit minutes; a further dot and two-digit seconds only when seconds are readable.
1.48
